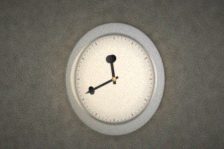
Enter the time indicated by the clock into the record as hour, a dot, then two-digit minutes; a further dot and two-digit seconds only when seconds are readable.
11.41
